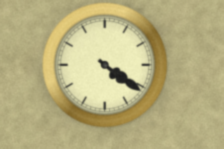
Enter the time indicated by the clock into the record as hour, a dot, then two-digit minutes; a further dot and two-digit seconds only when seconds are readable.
4.21
